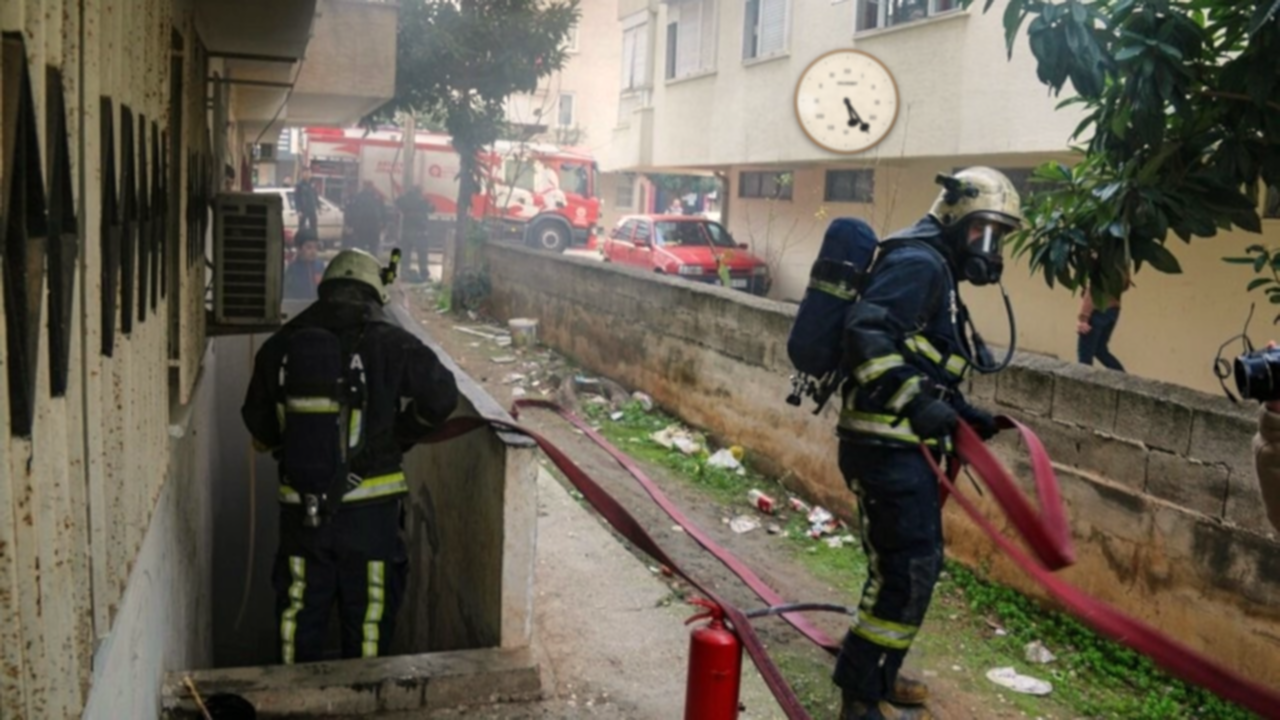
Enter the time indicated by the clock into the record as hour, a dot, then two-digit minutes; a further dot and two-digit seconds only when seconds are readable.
5.24
